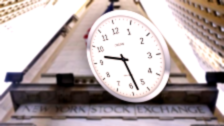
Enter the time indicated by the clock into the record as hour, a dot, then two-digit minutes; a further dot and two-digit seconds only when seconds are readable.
9.28
